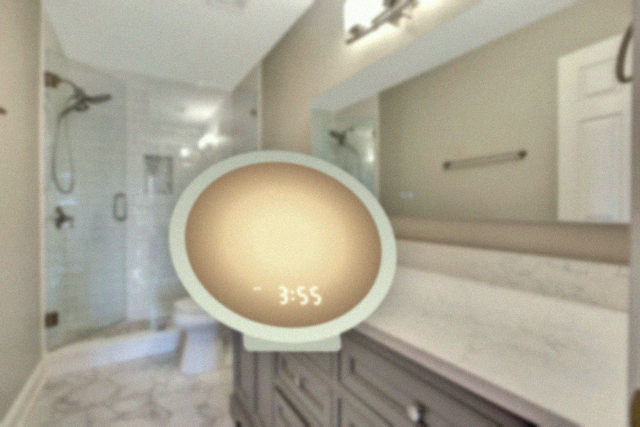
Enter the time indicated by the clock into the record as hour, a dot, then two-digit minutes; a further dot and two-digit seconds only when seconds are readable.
3.55
